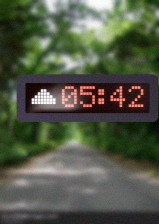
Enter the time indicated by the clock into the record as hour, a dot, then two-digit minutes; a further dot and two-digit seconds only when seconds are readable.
5.42
